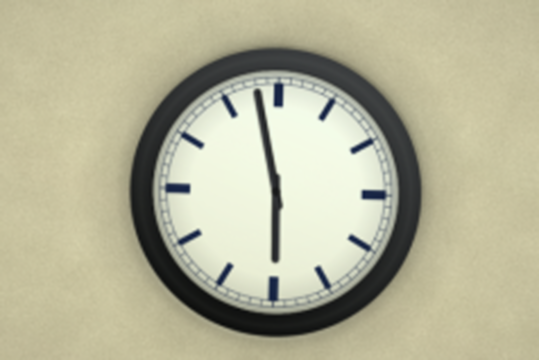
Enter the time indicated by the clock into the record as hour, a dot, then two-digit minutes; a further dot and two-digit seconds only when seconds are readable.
5.58
